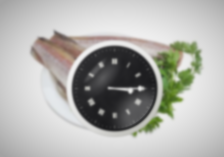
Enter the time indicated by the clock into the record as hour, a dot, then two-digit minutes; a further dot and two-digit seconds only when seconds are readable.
3.15
